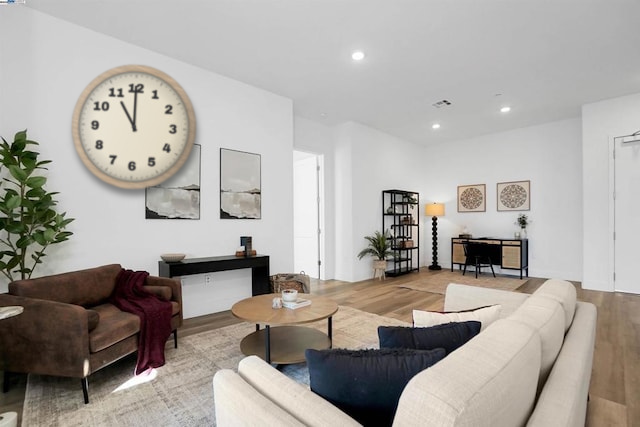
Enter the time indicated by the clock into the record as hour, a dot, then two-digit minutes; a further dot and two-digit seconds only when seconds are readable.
11.00
